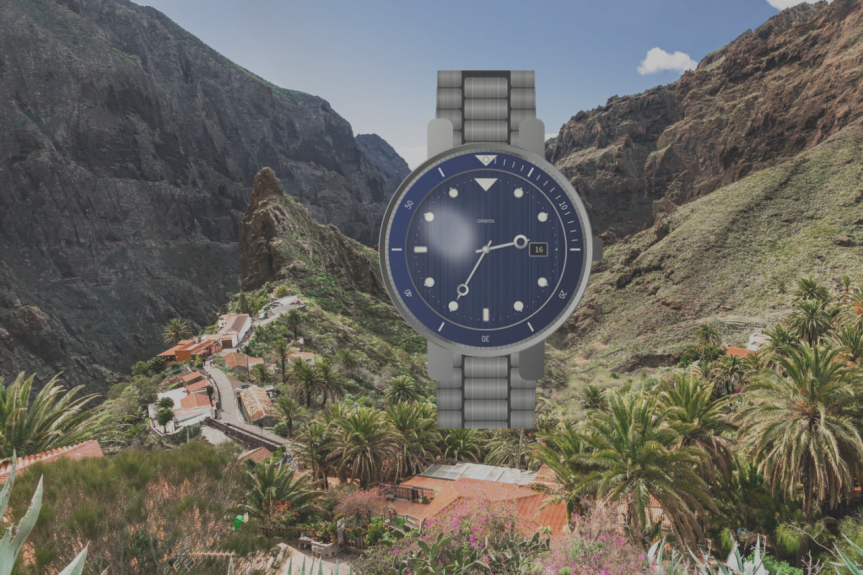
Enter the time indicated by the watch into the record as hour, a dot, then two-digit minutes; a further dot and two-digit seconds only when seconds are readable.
2.35
